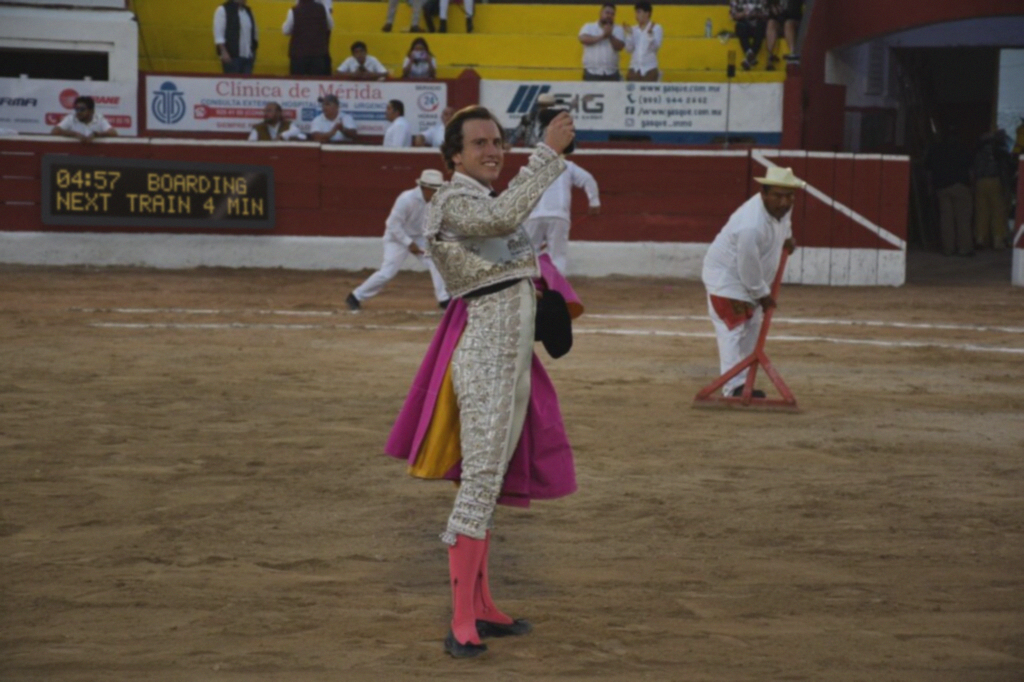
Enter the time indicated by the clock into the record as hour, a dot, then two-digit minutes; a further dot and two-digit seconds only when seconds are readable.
4.57
